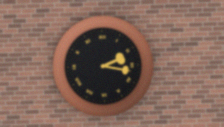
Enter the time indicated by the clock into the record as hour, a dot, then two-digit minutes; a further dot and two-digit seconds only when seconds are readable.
2.17
